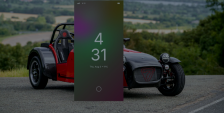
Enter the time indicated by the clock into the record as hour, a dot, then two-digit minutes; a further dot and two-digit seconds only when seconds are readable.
4.31
